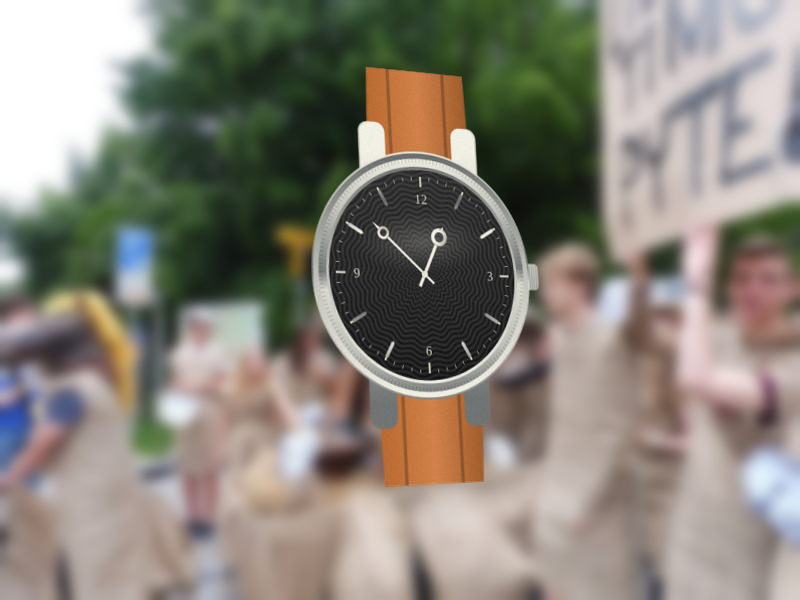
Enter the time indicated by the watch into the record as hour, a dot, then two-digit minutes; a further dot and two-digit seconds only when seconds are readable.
12.52
